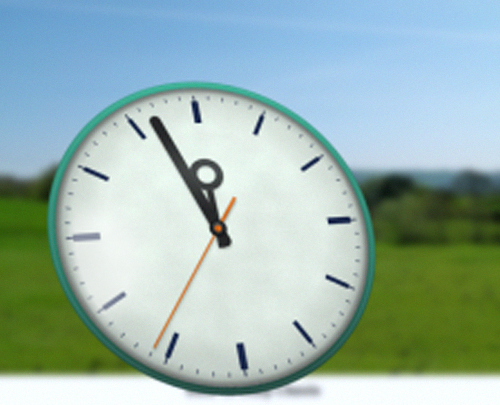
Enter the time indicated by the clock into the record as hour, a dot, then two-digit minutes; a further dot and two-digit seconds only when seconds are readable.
11.56.36
